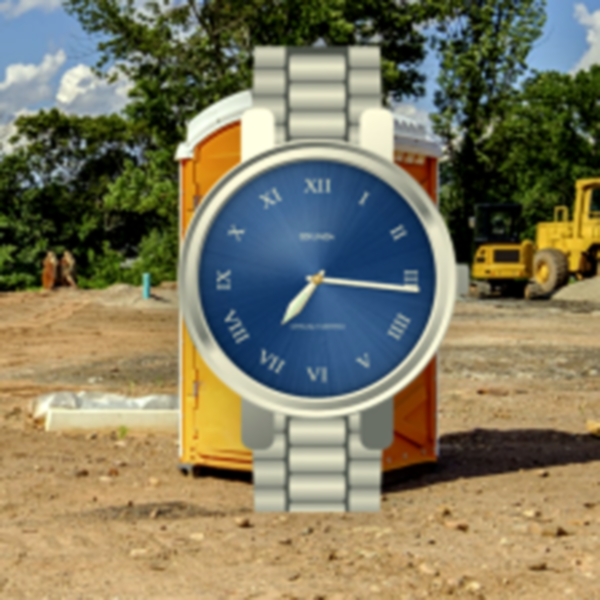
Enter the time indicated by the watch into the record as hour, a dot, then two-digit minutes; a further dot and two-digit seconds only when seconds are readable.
7.16
